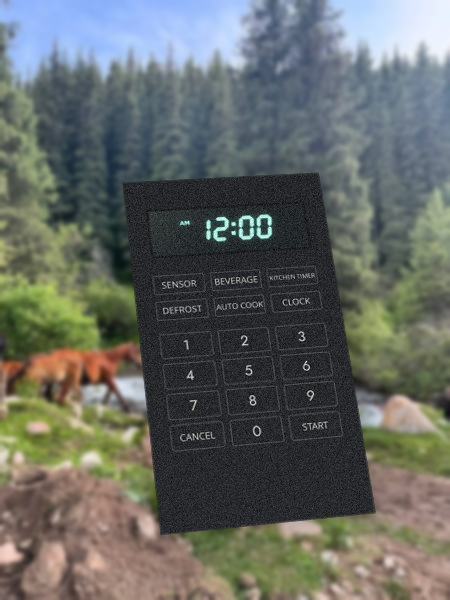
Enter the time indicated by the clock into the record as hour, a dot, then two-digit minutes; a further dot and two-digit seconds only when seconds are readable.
12.00
